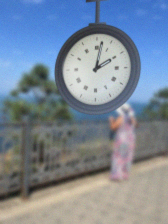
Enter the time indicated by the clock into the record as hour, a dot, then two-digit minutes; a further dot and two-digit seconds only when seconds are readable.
2.02
